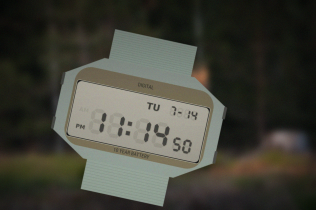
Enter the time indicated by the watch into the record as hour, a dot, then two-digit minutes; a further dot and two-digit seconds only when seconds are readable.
11.14.50
